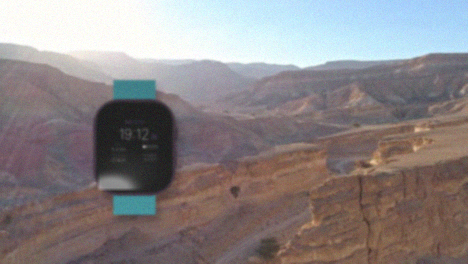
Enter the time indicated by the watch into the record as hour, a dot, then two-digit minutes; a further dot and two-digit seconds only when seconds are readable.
19.12
